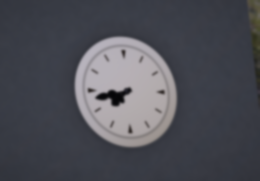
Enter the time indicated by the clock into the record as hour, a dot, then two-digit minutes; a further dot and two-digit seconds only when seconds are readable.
7.43
